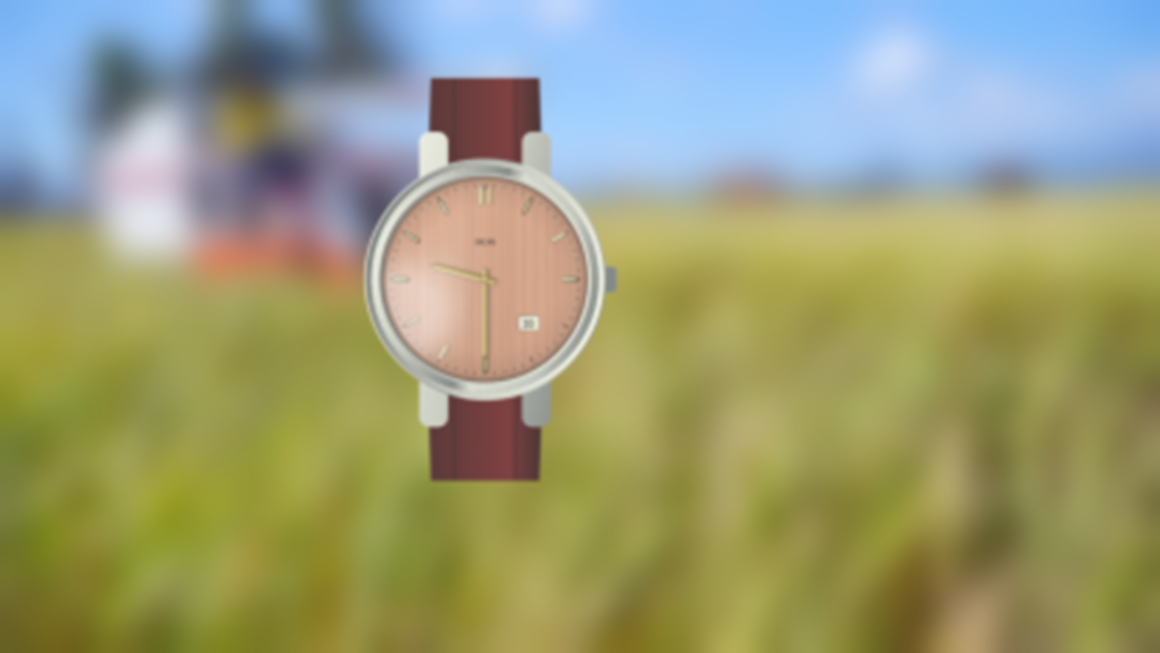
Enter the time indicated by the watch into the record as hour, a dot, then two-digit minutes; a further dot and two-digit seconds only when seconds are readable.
9.30
